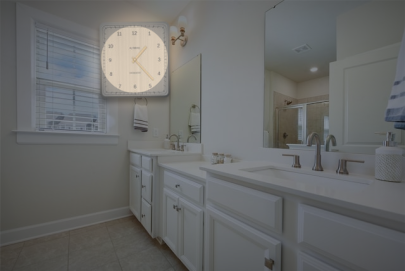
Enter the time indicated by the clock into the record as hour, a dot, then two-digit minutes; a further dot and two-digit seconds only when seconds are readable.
1.23
